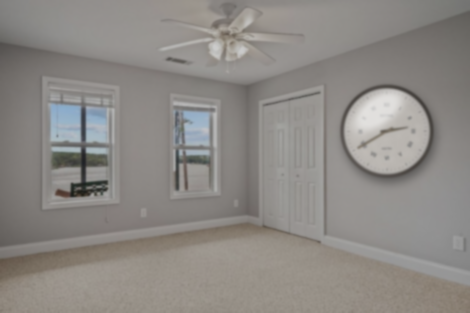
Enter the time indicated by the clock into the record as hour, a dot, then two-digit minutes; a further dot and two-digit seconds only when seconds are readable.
2.40
